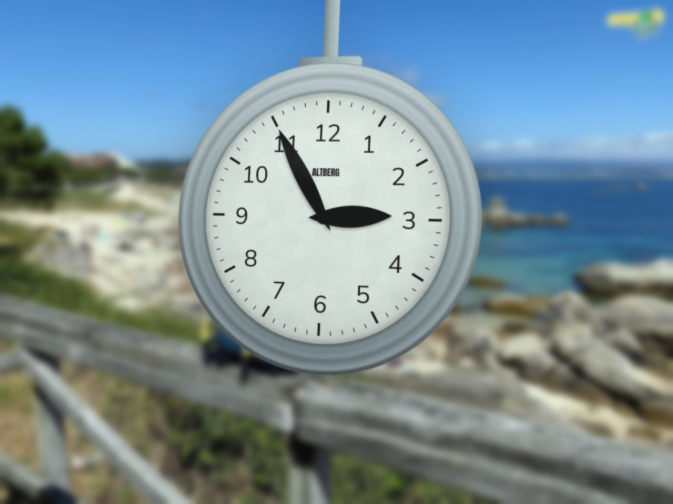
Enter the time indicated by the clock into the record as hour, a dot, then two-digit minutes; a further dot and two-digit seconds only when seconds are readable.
2.55
